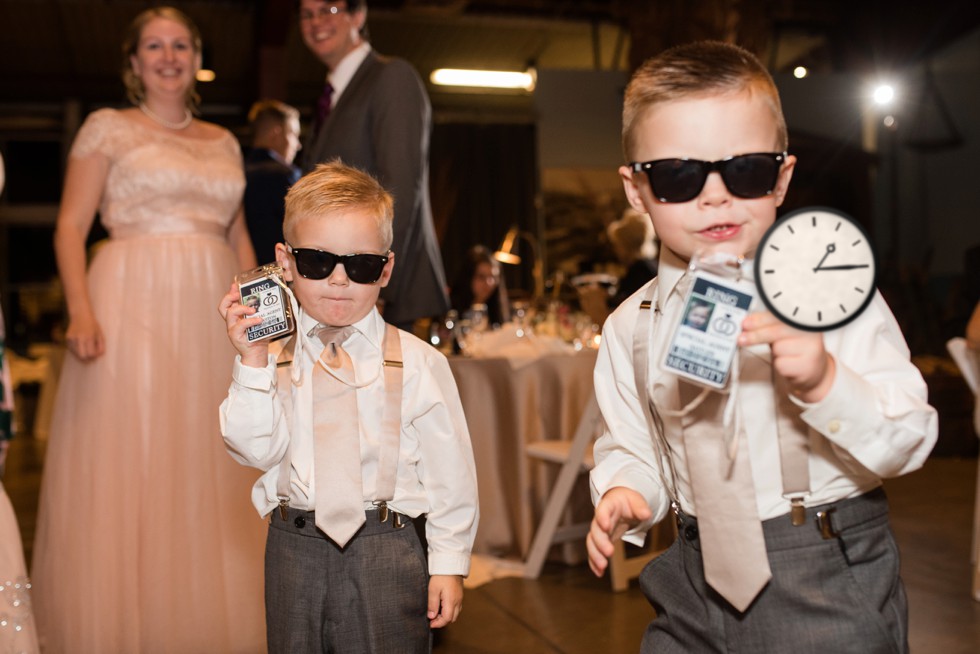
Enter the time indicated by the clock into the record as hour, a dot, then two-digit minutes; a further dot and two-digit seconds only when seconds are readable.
1.15
